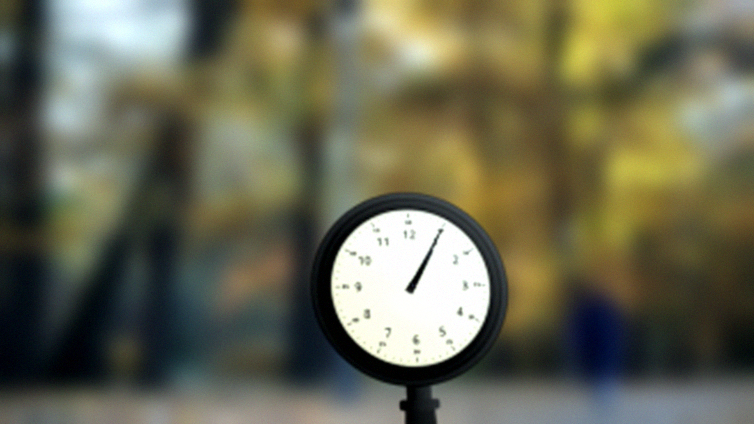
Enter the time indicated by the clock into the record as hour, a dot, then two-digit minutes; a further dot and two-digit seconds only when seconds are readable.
1.05
